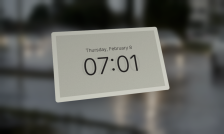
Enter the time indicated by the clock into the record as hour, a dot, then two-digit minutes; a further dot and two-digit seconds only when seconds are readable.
7.01
